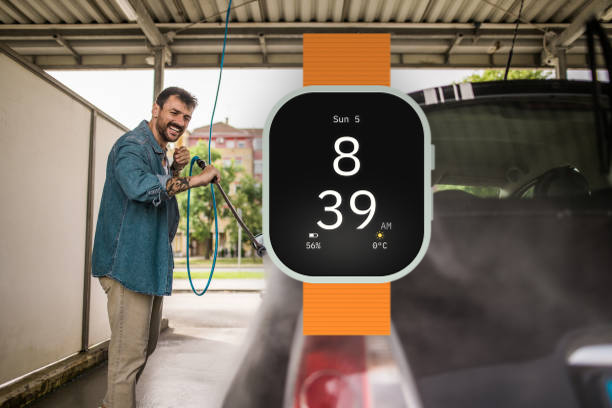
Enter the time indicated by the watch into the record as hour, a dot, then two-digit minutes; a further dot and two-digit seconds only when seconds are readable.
8.39
